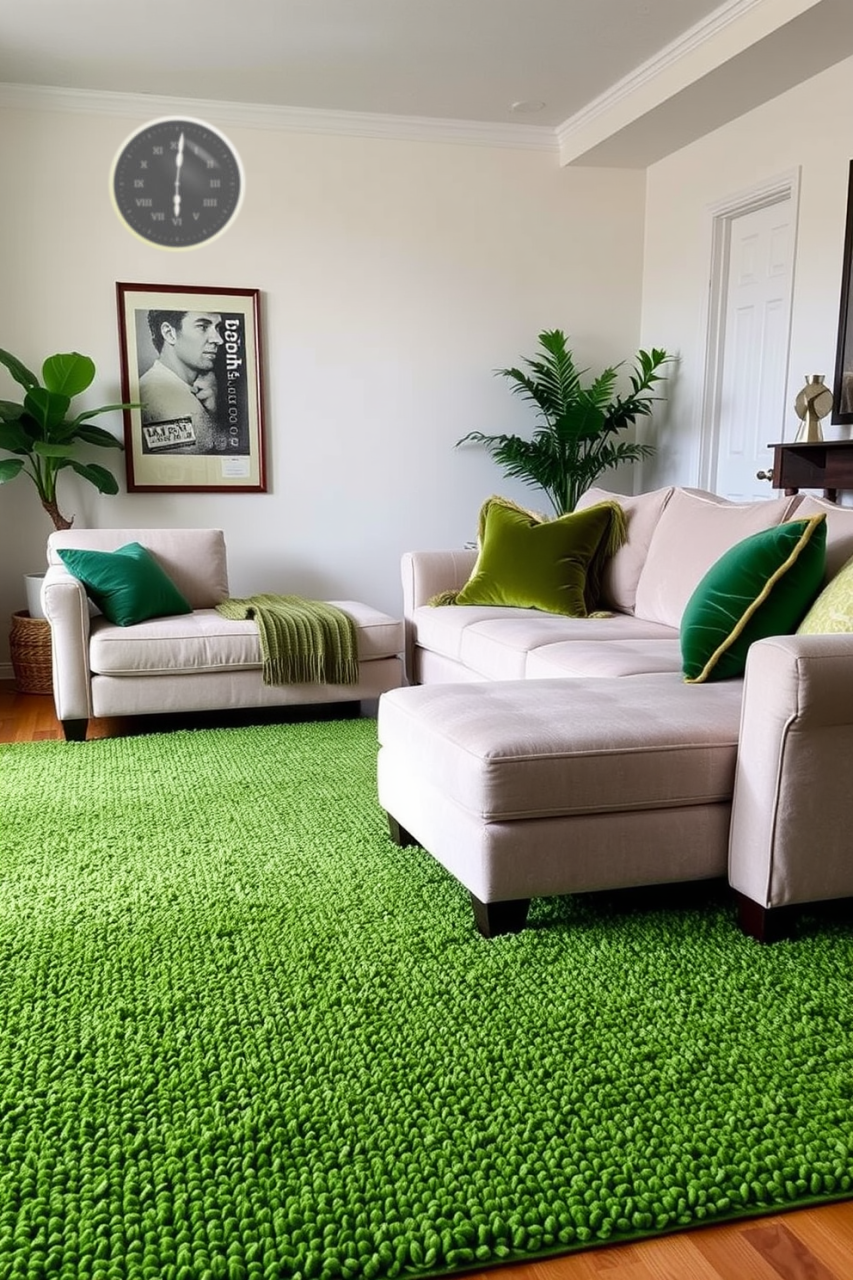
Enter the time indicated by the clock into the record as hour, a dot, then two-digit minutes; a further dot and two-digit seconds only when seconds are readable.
6.01
